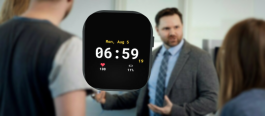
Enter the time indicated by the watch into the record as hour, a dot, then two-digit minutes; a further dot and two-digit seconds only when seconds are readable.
6.59
